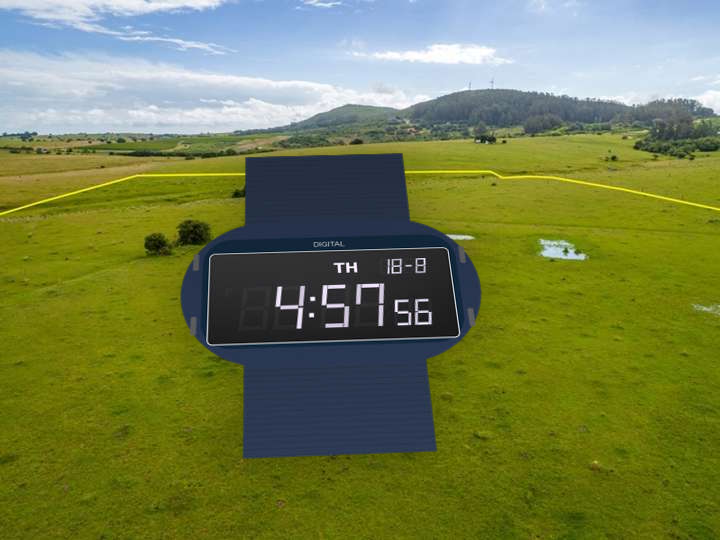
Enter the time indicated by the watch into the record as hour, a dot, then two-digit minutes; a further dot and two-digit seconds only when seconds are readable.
4.57.56
